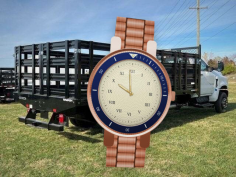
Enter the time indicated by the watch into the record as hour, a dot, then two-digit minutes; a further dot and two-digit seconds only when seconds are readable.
9.59
